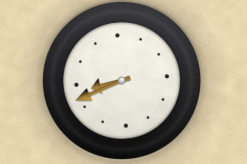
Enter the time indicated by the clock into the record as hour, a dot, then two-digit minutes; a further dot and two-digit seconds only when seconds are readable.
8.42
